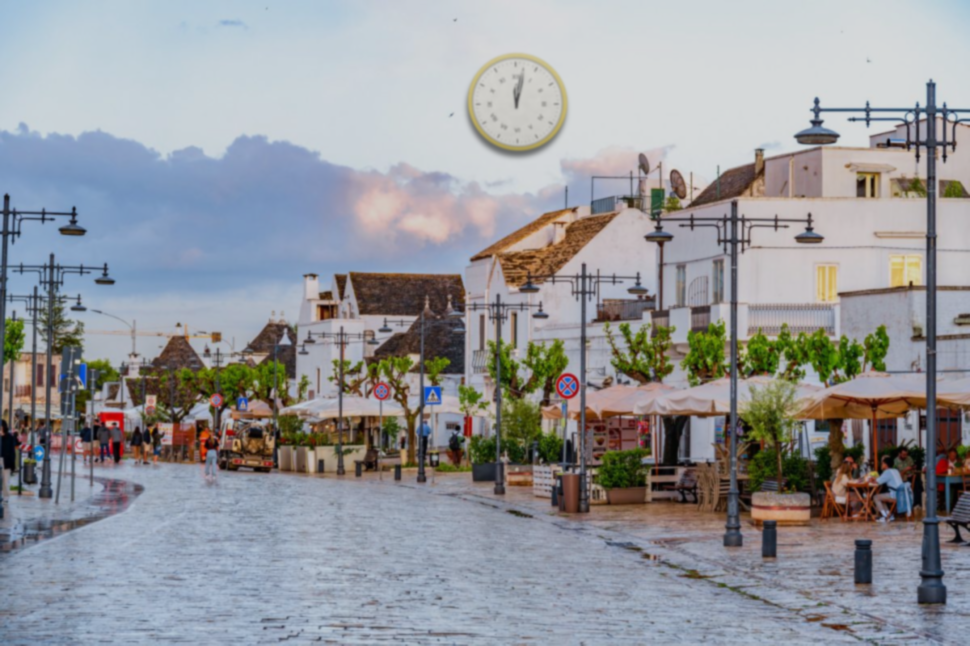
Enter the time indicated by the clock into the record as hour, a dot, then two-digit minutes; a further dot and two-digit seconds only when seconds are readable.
12.02
